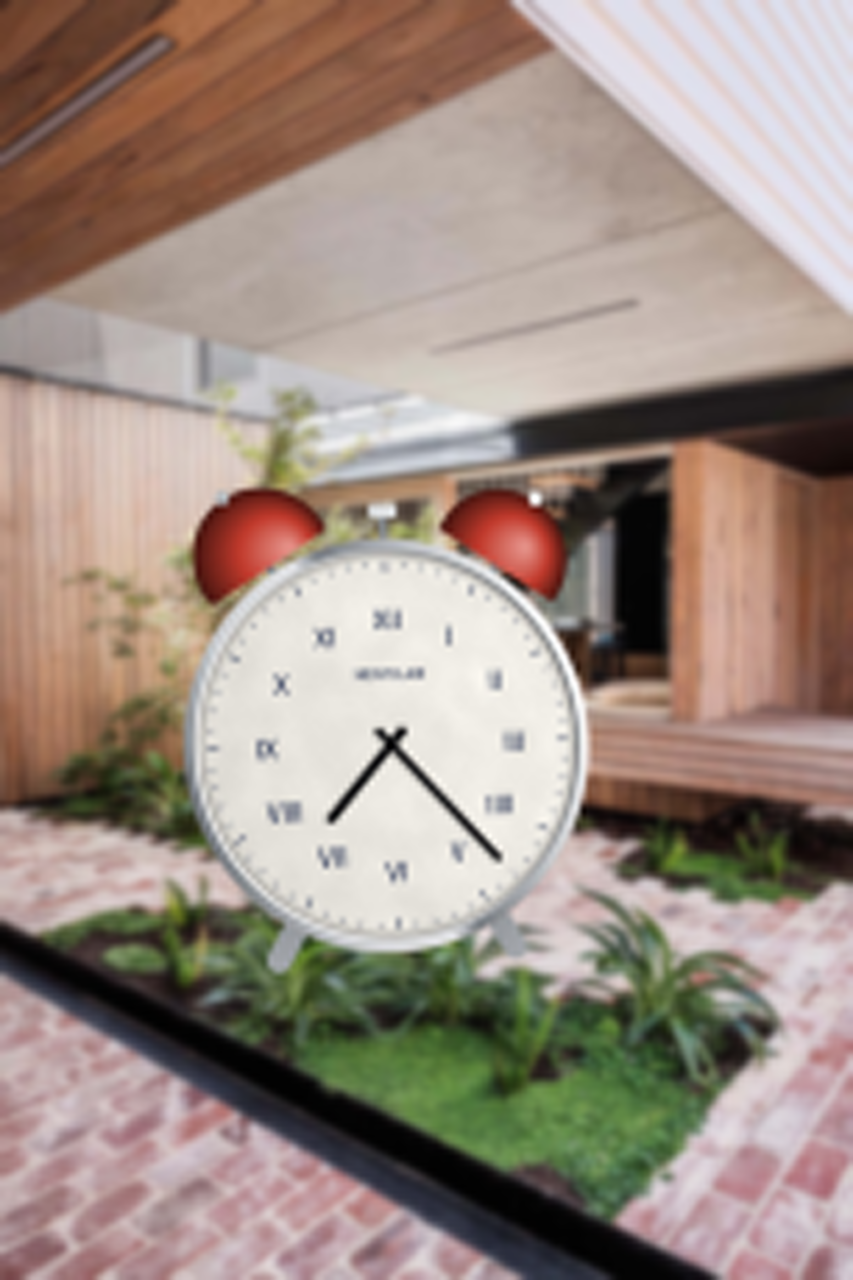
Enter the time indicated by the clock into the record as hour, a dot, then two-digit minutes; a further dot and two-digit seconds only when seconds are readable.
7.23
